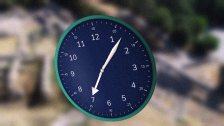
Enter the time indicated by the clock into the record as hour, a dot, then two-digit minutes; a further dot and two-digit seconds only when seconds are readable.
7.07
